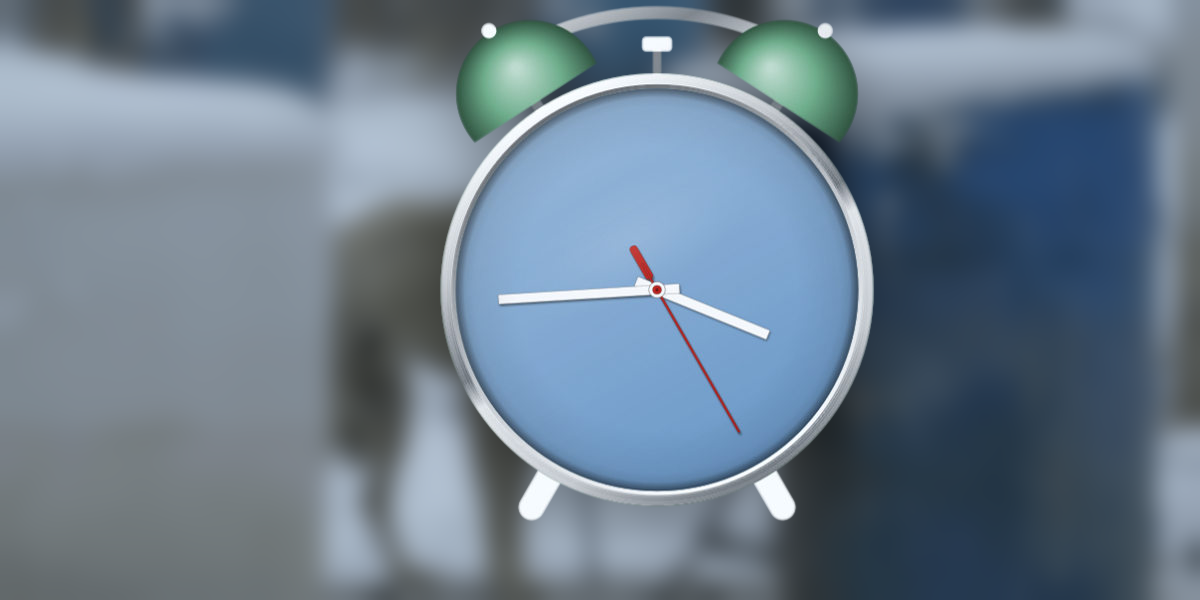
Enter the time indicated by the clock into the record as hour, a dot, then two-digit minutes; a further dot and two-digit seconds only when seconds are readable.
3.44.25
